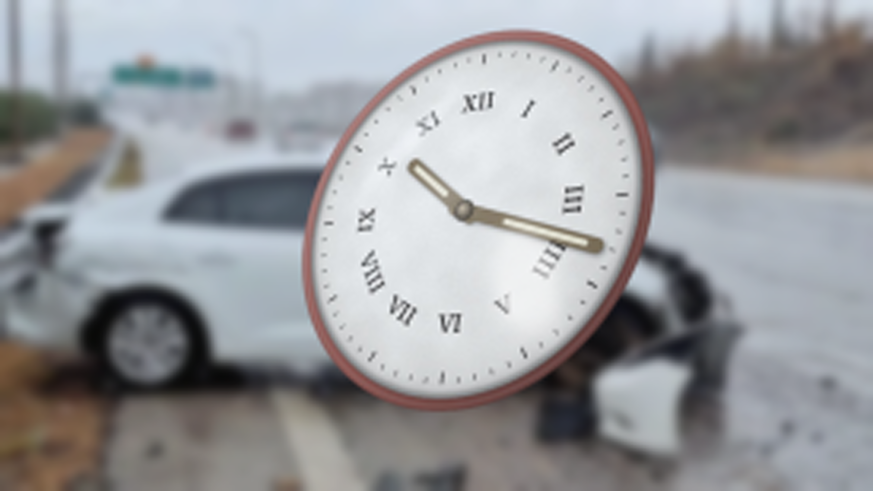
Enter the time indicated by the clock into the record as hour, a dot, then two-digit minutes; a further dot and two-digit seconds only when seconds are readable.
10.18
